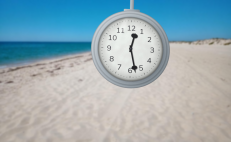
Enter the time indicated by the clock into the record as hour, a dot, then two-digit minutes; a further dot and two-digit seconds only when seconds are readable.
12.28
